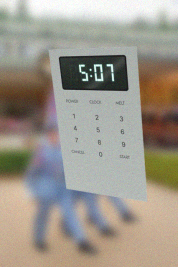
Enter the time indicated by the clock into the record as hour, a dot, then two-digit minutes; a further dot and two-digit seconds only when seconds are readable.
5.07
